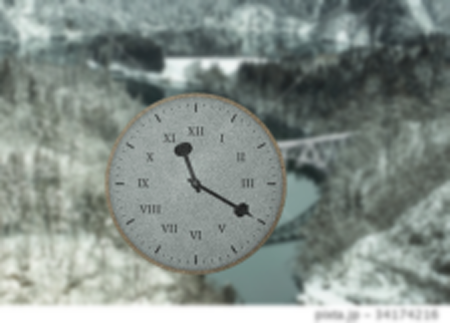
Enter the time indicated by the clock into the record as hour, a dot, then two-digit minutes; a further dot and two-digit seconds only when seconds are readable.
11.20
